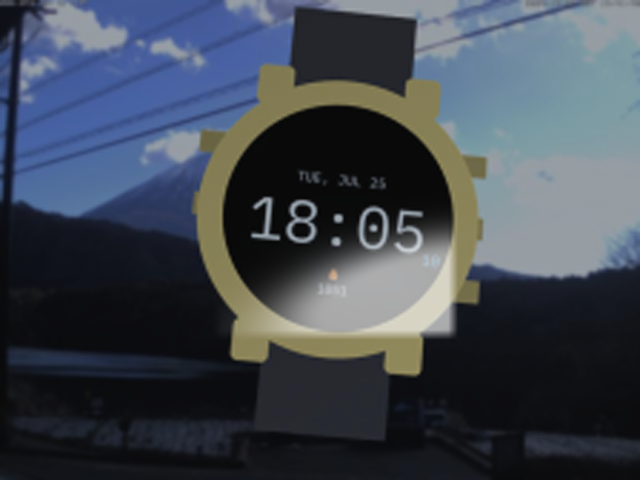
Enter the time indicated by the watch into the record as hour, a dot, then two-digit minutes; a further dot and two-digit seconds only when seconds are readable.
18.05
